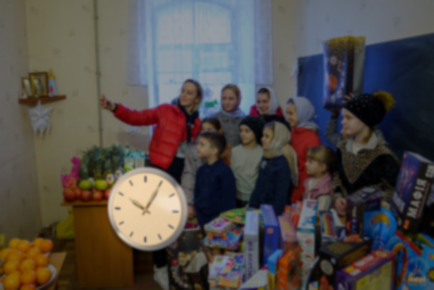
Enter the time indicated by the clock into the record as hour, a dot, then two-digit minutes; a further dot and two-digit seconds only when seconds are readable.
10.05
